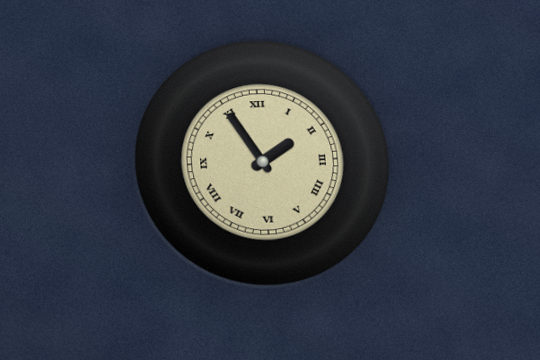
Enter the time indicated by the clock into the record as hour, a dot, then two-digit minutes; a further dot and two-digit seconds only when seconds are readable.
1.55
